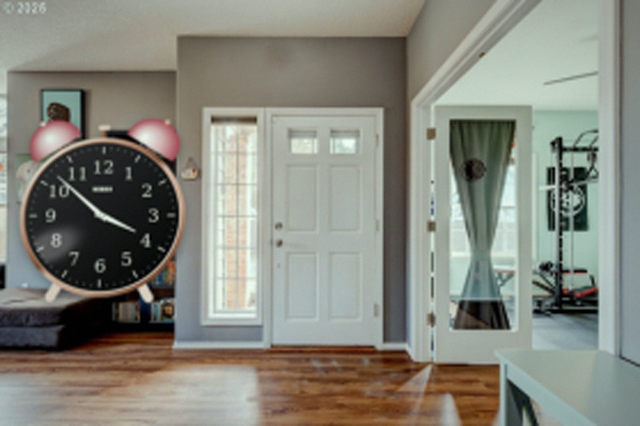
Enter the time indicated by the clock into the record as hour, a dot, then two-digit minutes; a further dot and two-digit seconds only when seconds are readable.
3.52
